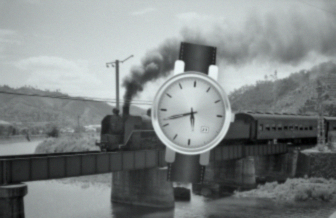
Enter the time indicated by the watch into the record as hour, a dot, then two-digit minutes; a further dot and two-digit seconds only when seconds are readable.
5.42
